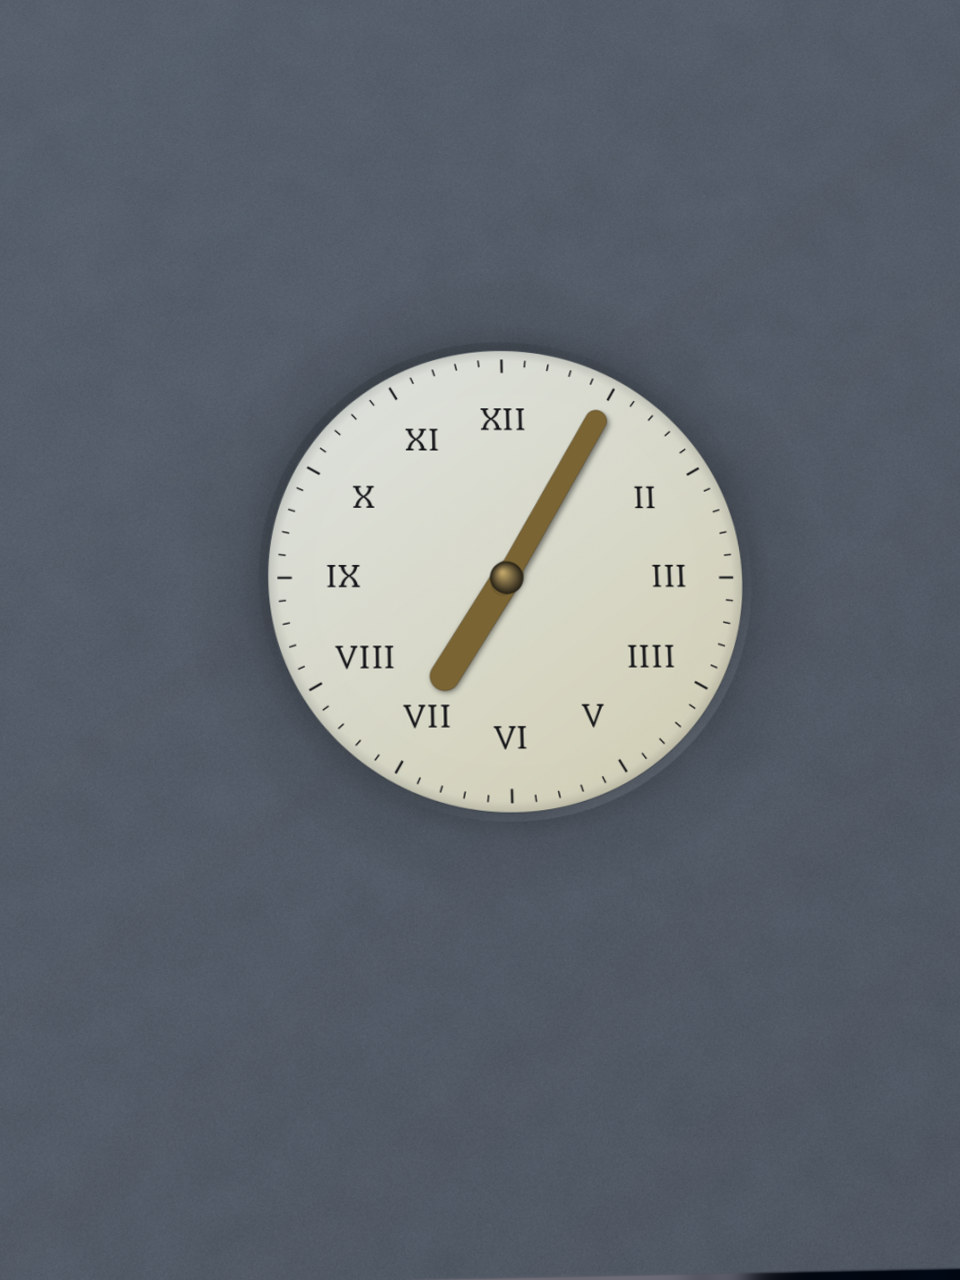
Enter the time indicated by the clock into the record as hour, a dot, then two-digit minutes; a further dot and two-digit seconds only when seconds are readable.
7.05
